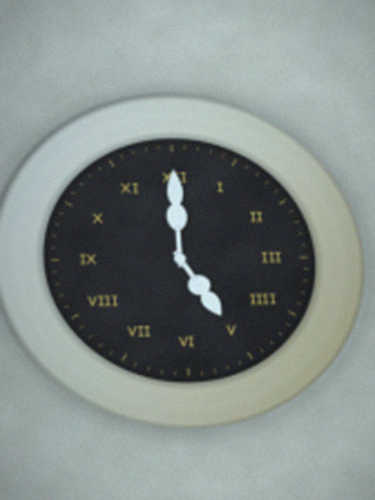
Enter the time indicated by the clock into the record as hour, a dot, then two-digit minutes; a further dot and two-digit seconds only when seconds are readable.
5.00
